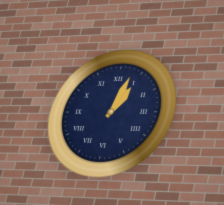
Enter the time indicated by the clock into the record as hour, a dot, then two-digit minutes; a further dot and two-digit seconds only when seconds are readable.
1.03
